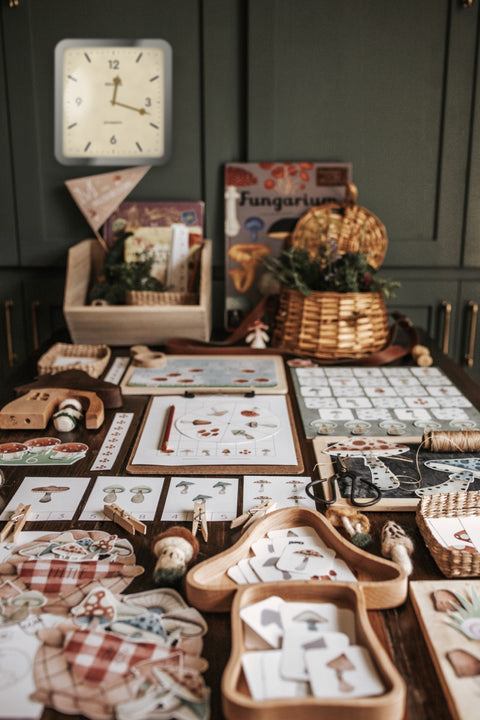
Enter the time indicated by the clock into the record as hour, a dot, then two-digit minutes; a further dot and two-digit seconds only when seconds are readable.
12.18
